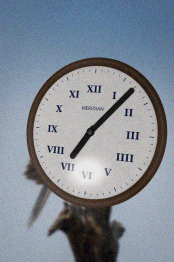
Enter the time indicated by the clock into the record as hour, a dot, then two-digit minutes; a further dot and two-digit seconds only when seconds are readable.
7.07
